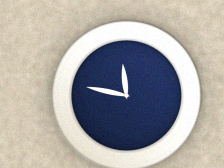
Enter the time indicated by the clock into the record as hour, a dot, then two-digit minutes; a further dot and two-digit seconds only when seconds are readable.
11.47
